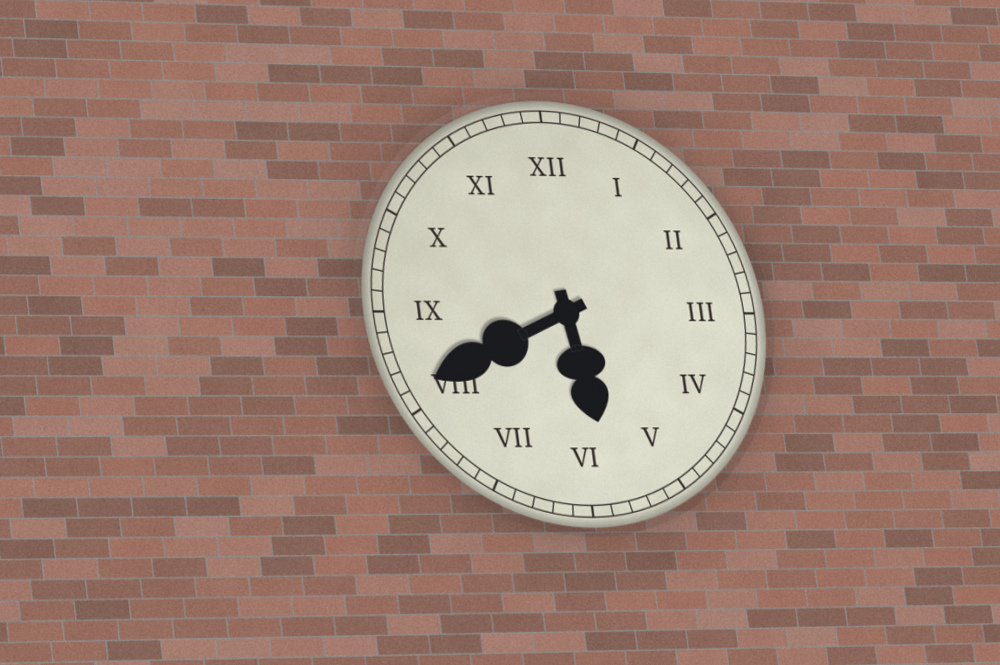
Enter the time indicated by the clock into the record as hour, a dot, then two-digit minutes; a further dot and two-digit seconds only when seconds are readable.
5.41
